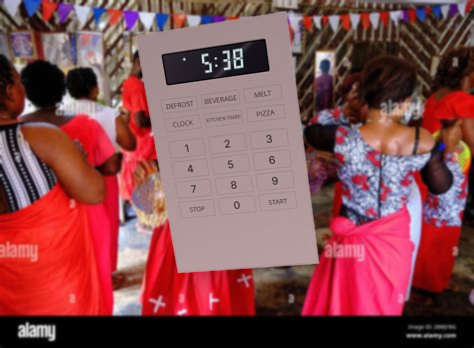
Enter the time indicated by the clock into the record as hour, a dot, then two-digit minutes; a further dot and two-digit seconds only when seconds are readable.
5.38
